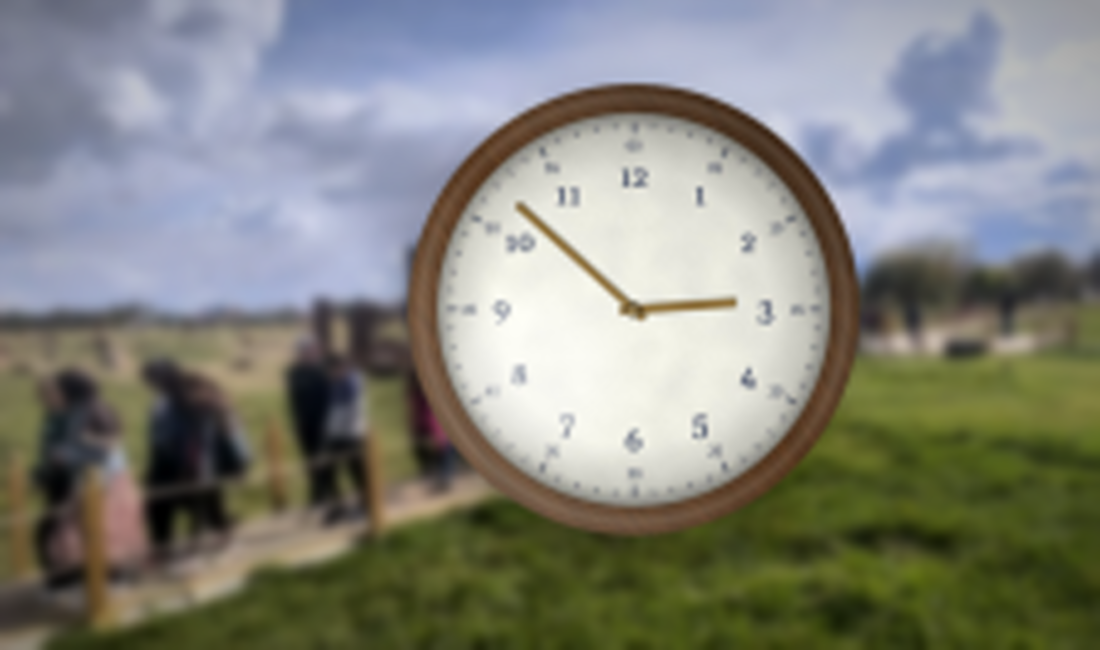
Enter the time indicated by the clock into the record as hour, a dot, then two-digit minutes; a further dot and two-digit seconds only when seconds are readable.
2.52
